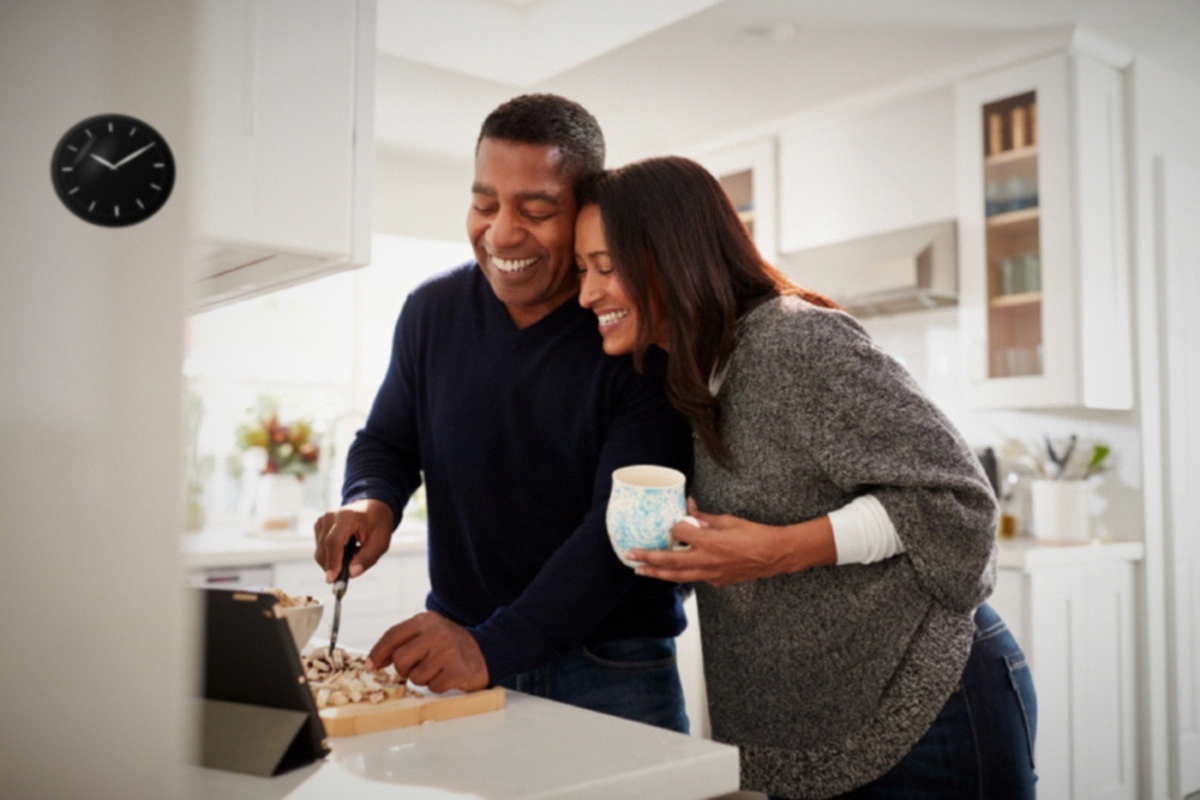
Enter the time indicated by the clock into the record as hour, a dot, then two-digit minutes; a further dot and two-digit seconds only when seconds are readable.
10.10
